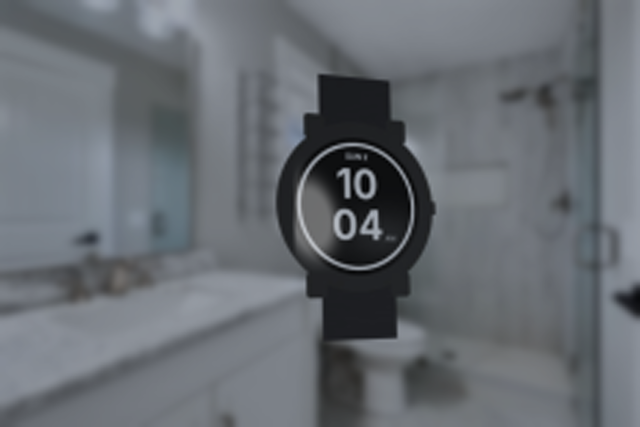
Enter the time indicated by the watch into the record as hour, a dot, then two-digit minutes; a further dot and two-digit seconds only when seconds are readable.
10.04
